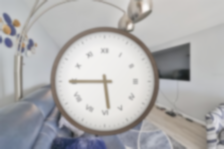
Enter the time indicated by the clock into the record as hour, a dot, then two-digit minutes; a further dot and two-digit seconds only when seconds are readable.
5.45
